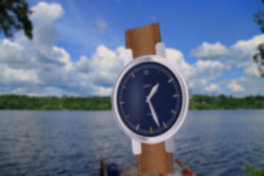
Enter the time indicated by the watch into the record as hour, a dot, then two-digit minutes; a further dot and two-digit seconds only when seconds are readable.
1.27
